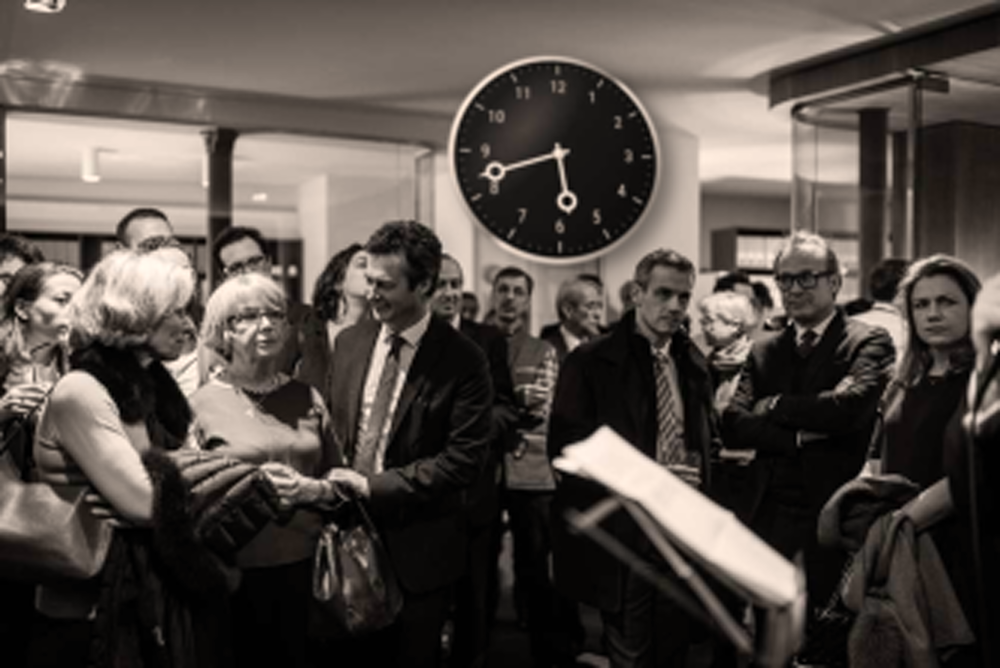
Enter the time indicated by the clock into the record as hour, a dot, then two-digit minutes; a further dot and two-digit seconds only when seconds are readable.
5.42
